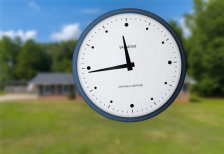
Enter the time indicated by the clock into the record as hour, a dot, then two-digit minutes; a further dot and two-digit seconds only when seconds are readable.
11.44
